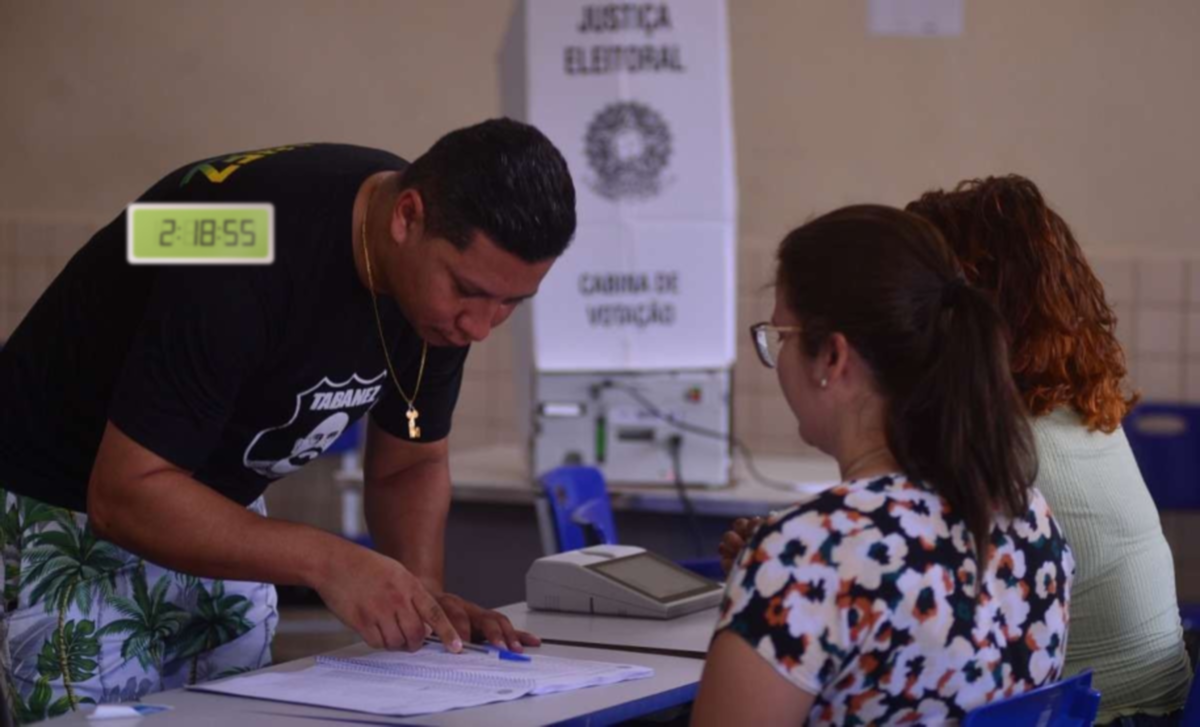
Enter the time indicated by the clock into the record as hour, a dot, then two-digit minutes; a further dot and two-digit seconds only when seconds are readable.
2.18.55
